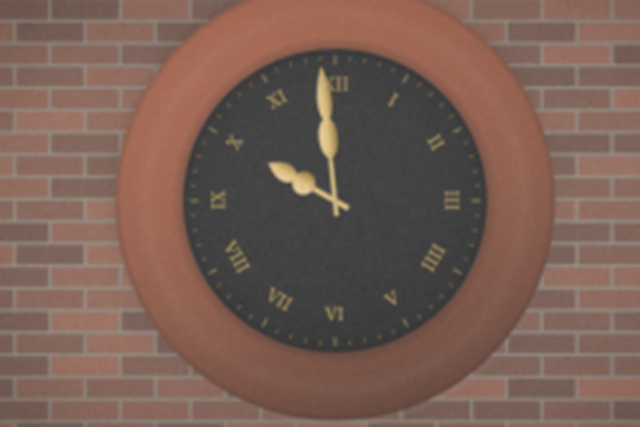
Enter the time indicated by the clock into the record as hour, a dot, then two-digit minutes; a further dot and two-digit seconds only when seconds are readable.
9.59
